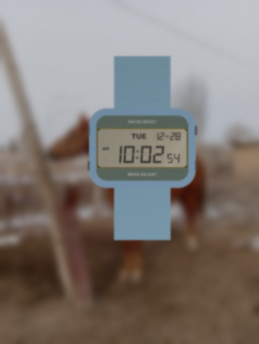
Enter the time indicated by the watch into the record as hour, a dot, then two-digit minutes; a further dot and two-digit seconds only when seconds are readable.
10.02
